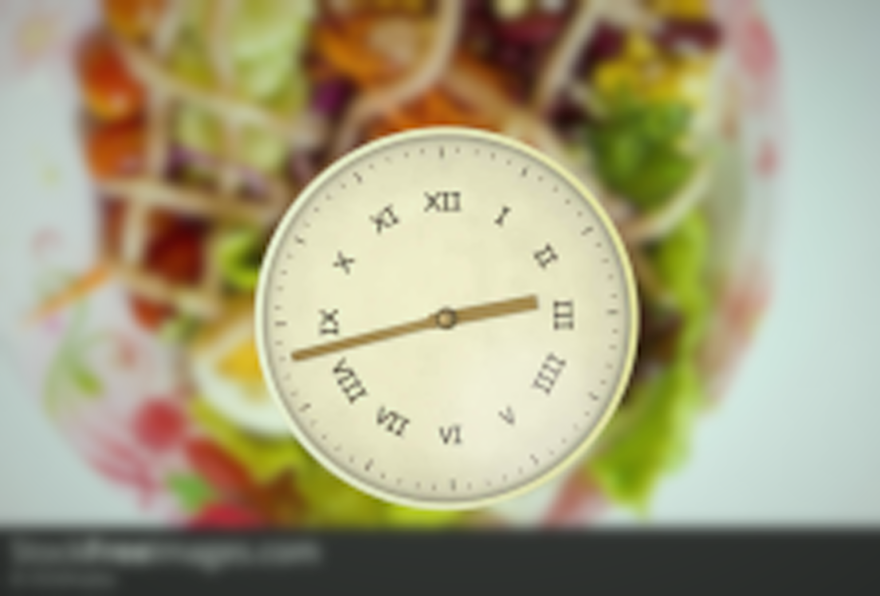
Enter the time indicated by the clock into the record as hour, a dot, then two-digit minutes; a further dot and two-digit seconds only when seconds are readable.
2.43
